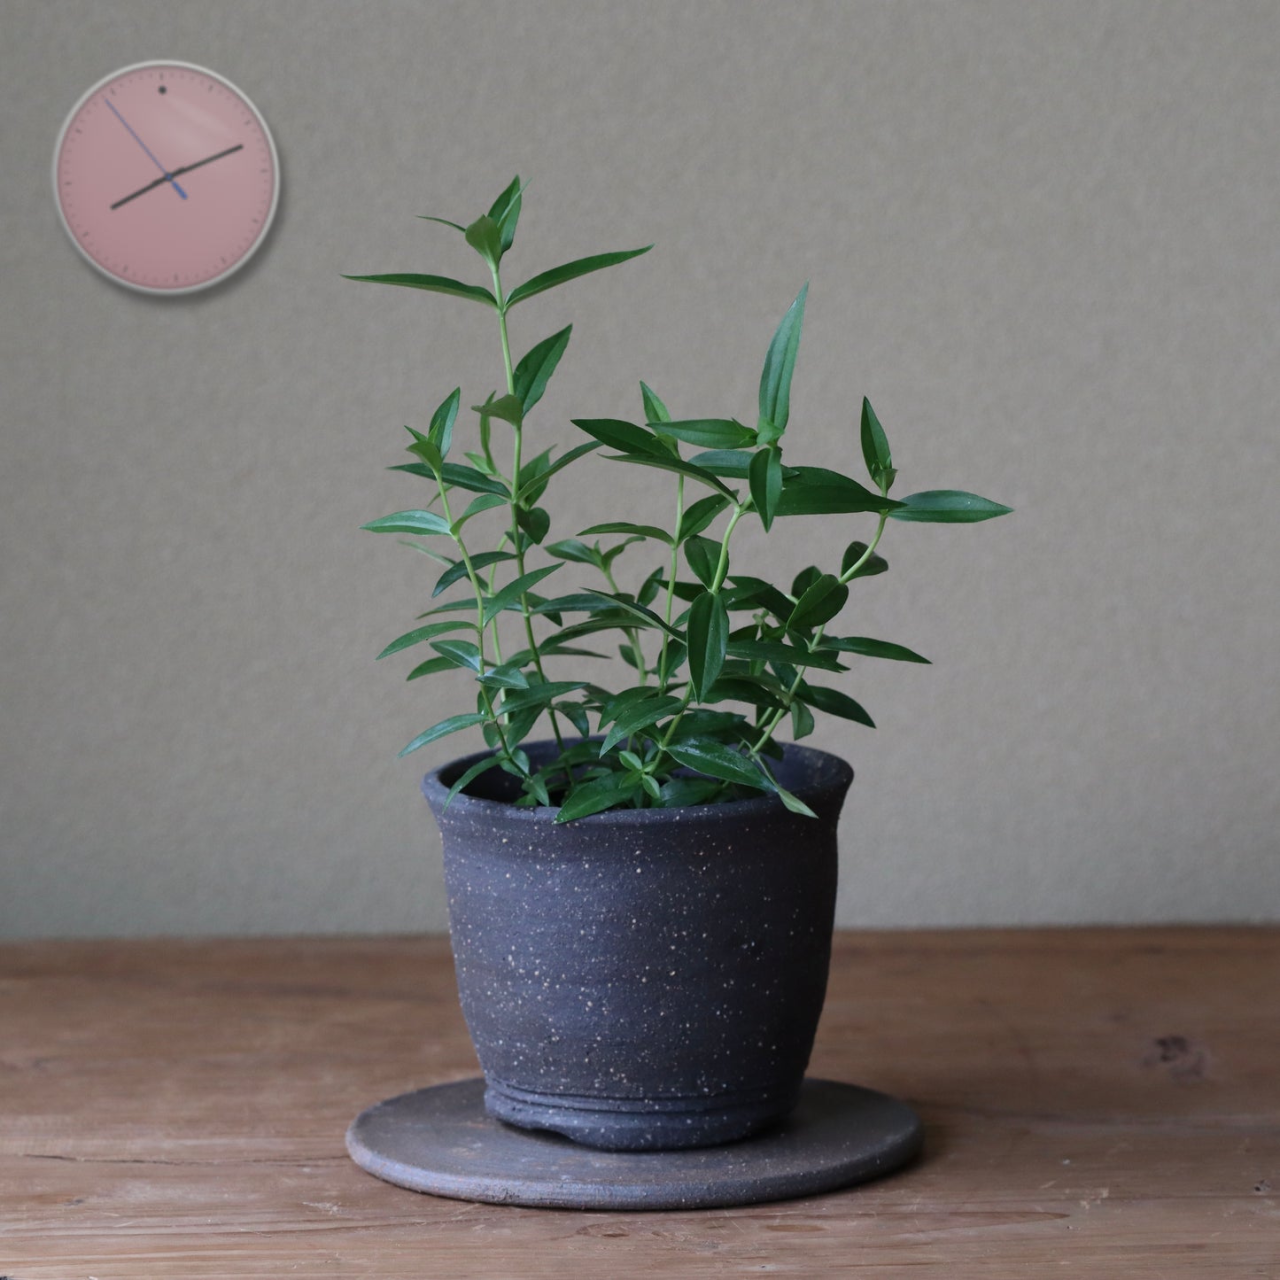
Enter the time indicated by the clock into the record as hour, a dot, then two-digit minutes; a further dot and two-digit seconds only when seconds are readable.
8.11.54
